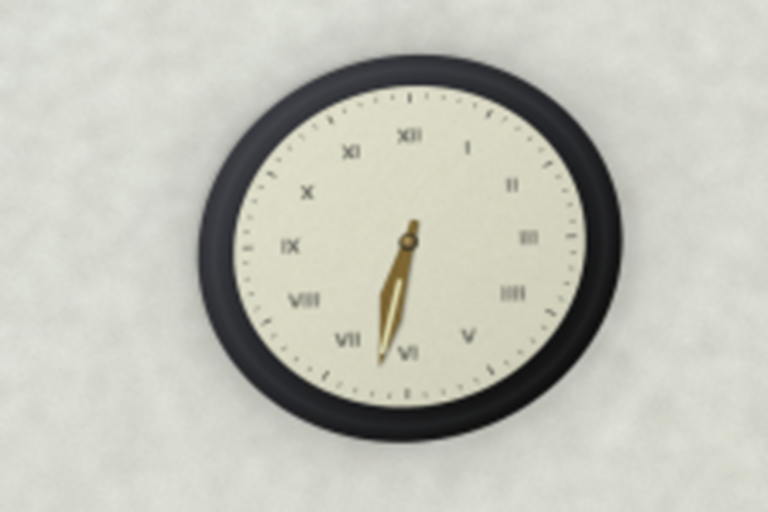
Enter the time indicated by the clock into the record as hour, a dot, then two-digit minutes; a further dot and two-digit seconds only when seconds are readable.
6.32
